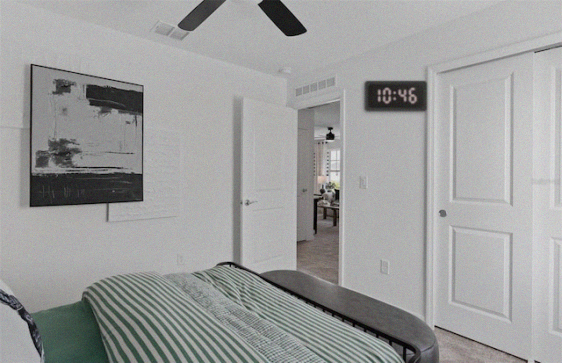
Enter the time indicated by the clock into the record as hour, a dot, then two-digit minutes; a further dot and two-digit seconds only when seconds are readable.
10.46
